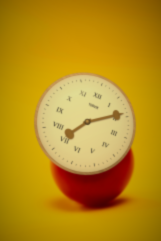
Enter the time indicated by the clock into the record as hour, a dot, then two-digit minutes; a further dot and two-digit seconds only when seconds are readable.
7.09
